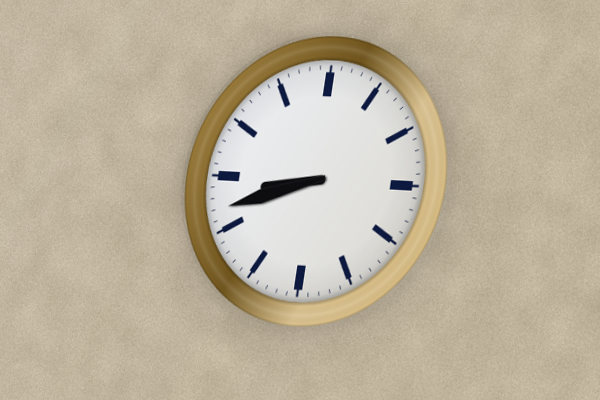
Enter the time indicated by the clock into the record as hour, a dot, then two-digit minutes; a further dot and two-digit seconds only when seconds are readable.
8.42
